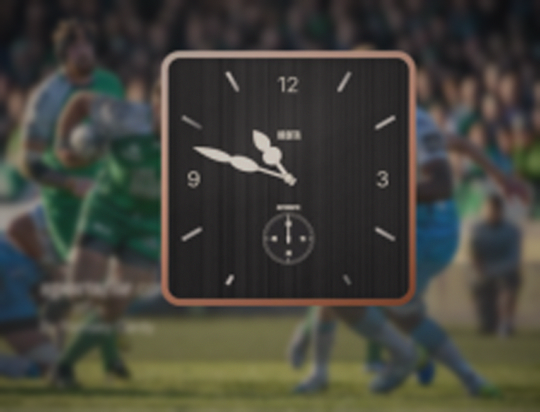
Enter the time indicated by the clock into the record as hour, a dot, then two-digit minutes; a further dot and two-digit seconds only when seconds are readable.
10.48
